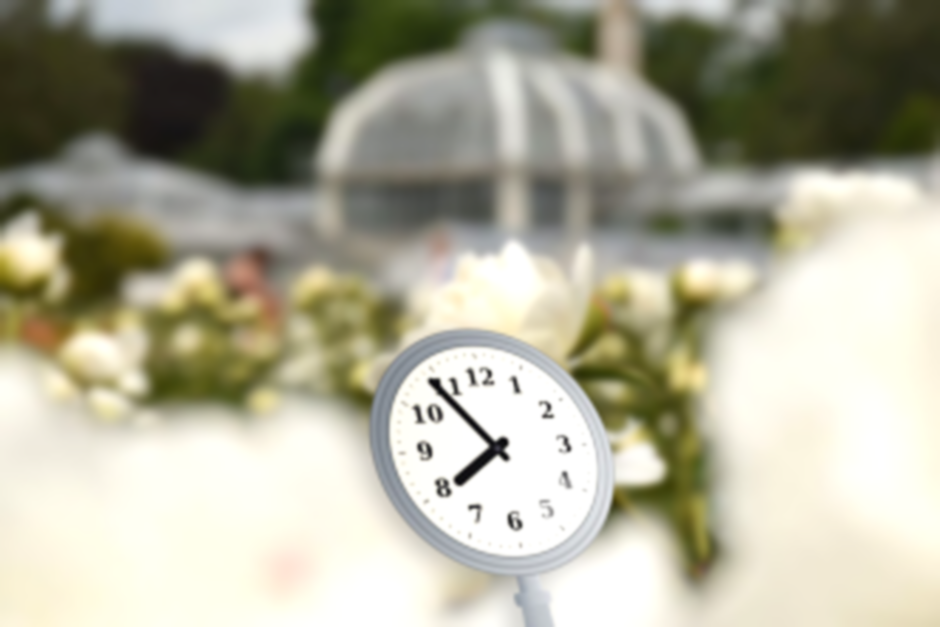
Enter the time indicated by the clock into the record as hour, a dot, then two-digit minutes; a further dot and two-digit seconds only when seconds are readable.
7.54
